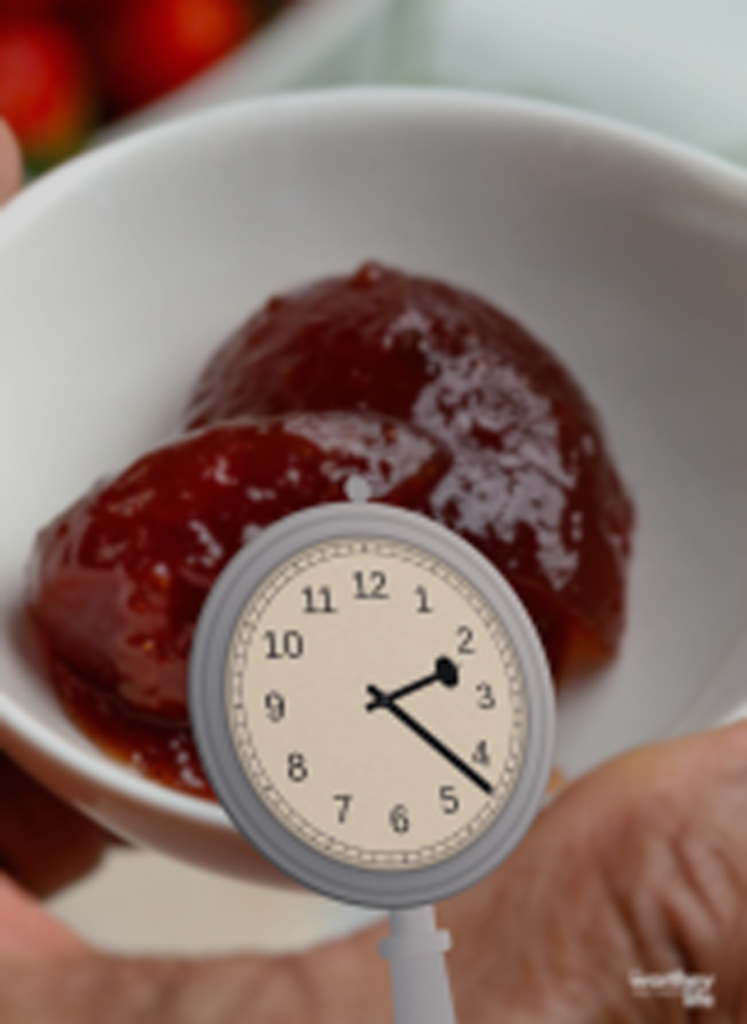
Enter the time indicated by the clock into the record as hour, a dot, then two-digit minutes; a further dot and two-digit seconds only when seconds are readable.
2.22
